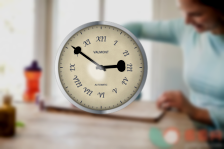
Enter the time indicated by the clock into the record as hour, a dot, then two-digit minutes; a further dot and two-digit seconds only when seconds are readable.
2.51
